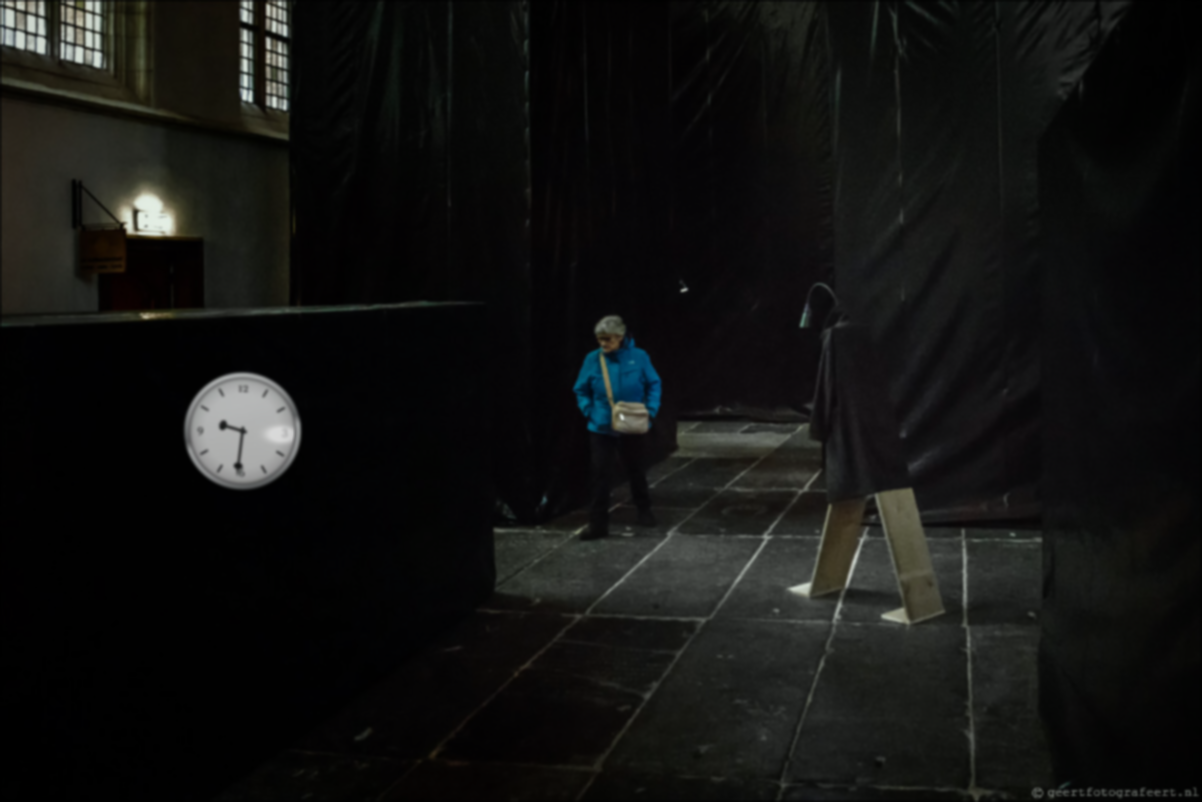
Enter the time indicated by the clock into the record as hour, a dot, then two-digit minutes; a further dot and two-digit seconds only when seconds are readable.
9.31
